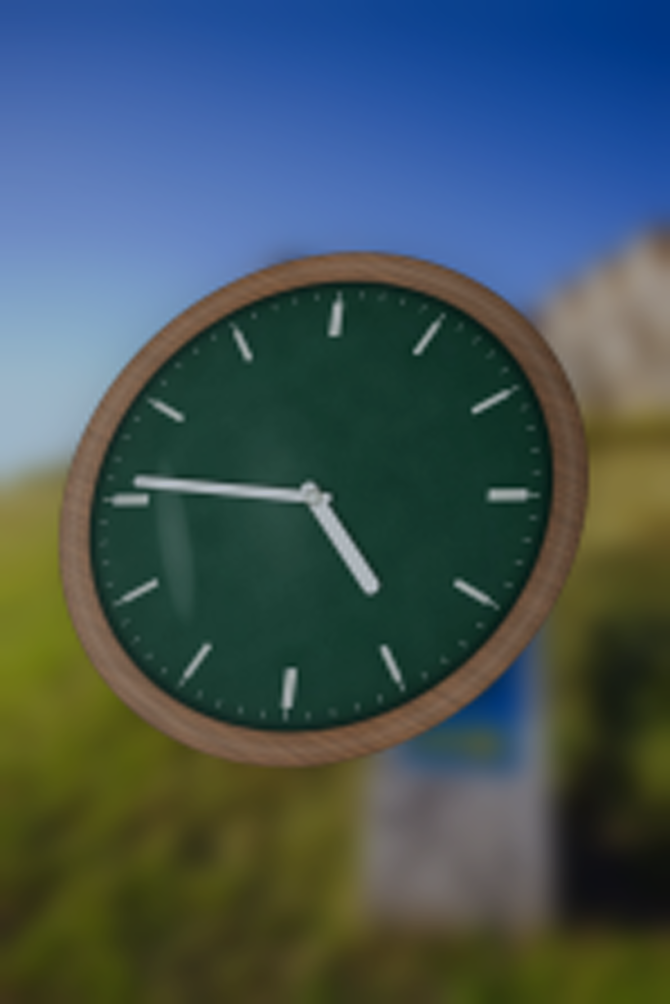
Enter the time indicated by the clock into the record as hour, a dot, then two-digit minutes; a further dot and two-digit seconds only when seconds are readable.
4.46
